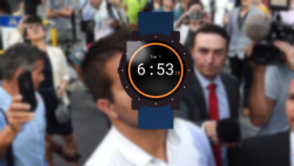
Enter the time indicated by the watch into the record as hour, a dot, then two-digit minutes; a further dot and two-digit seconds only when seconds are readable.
6.53
